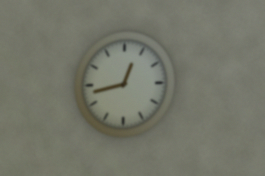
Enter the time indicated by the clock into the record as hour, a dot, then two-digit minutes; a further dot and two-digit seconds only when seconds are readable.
12.43
